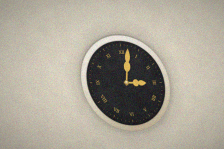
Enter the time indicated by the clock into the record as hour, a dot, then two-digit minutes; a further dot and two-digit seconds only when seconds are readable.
3.02
